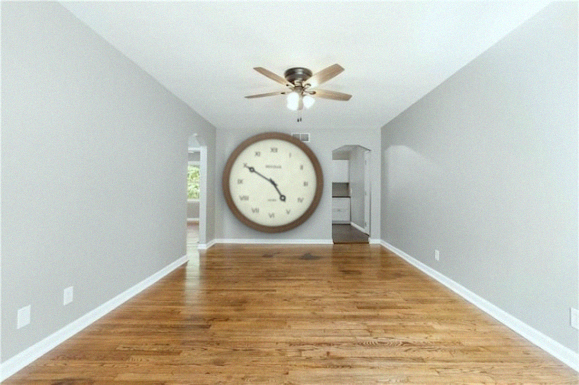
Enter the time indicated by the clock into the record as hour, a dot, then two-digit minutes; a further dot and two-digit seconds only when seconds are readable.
4.50
